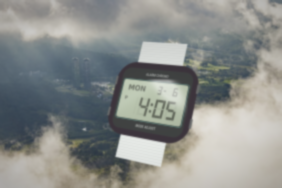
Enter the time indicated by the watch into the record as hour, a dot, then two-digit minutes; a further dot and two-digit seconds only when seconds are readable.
4.05
